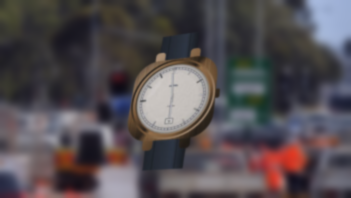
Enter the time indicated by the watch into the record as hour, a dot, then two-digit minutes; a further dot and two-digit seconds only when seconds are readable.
5.59
